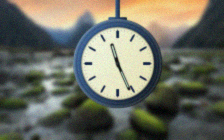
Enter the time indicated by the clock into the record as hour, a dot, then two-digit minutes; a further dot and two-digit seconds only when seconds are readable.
11.26
